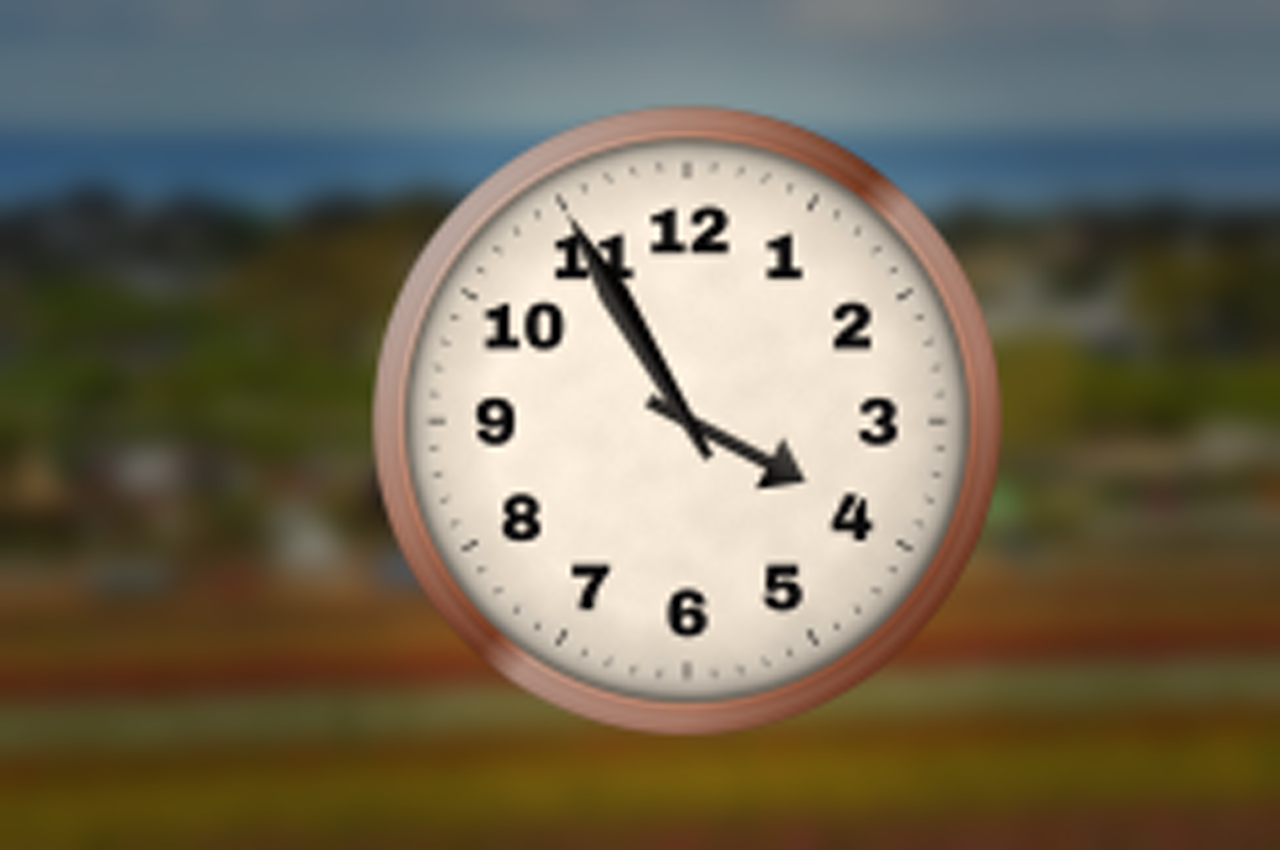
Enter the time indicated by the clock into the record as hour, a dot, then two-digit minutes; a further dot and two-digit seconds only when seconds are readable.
3.55
